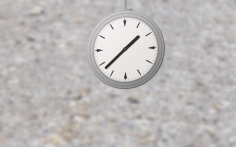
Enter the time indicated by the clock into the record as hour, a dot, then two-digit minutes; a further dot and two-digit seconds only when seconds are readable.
1.38
